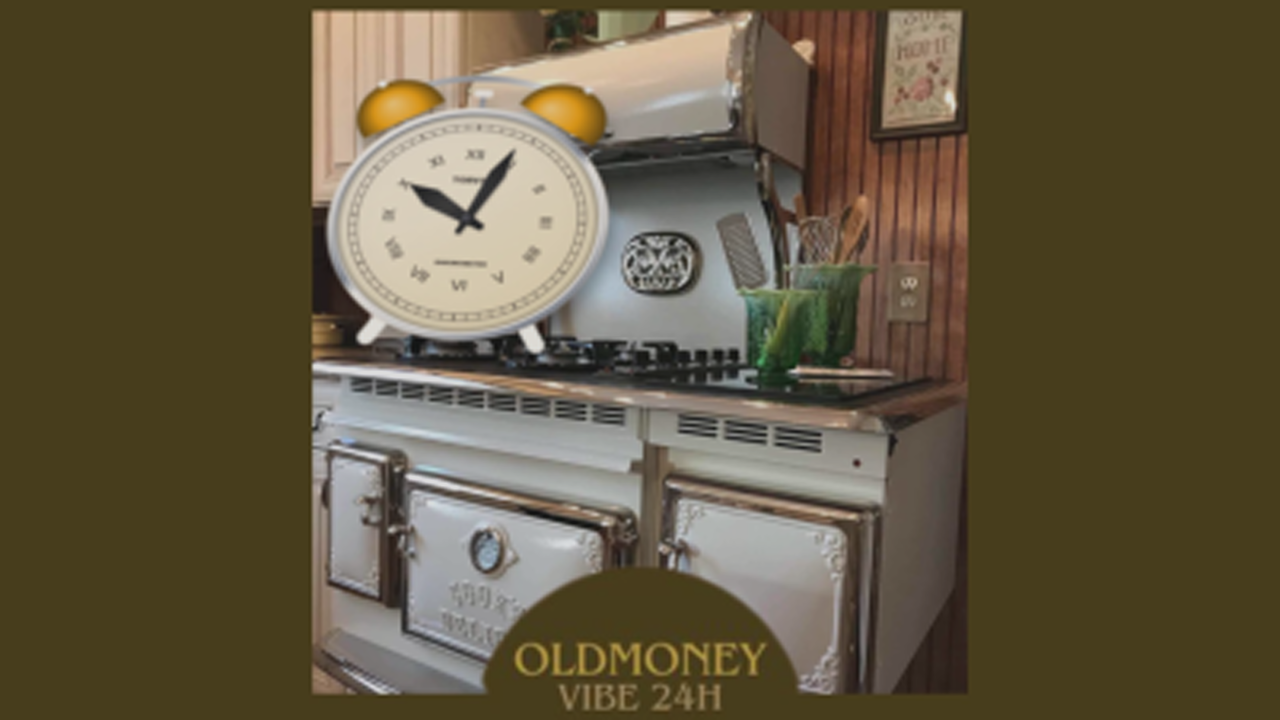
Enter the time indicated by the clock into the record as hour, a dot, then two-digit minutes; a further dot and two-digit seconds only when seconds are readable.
10.04
